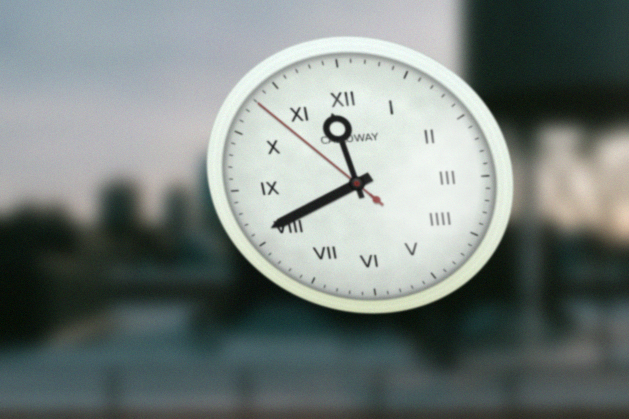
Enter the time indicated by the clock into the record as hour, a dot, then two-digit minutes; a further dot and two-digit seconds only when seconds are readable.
11.40.53
